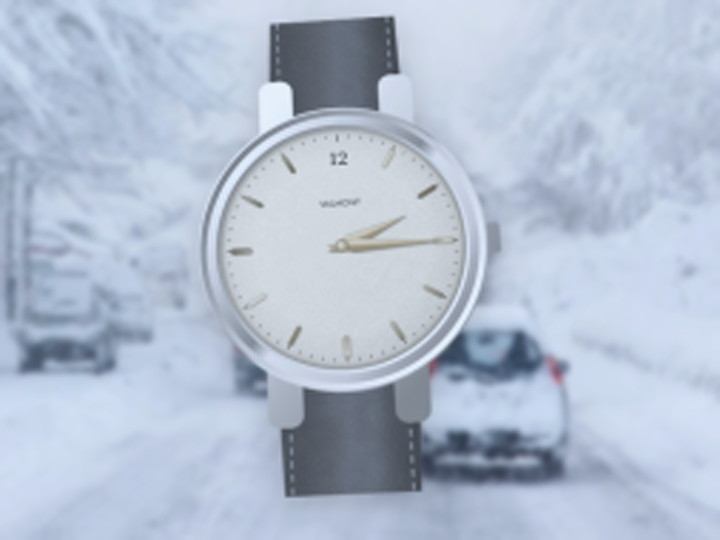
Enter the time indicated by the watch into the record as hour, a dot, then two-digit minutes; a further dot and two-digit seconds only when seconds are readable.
2.15
